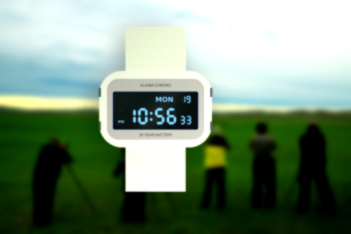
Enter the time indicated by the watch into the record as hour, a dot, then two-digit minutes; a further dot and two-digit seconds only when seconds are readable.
10.56
